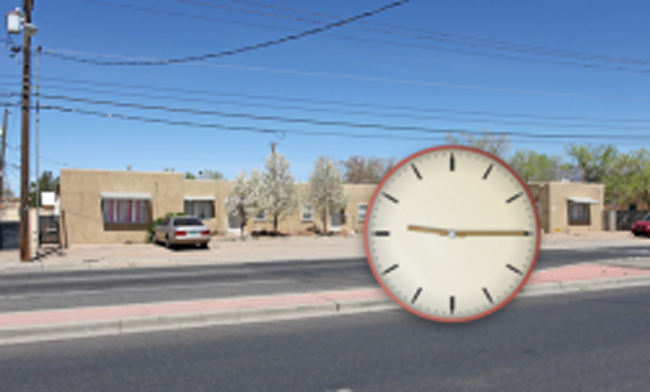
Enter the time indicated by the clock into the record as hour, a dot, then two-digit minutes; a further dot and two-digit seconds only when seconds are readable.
9.15
